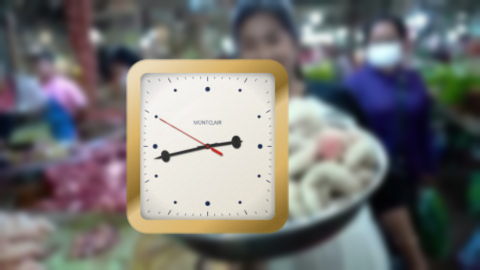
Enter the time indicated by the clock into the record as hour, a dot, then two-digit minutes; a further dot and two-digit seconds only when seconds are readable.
2.42.50
